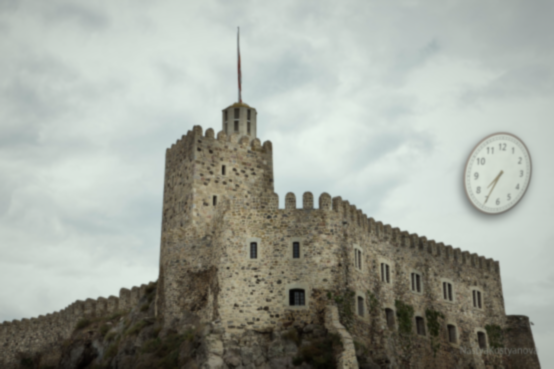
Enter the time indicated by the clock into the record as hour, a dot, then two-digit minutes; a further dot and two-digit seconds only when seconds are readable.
7.35
